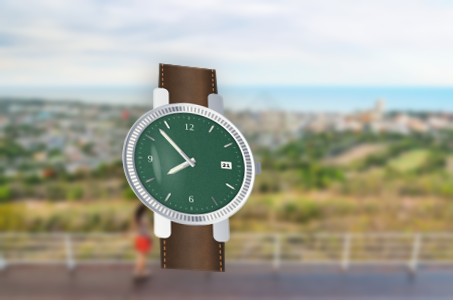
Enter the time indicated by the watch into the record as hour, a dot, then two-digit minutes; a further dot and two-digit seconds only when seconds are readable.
7.53
